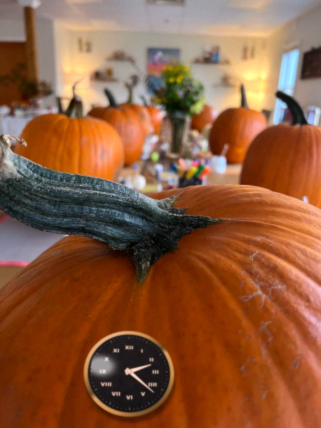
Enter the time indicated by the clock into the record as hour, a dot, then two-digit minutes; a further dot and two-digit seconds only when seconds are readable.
2.22
